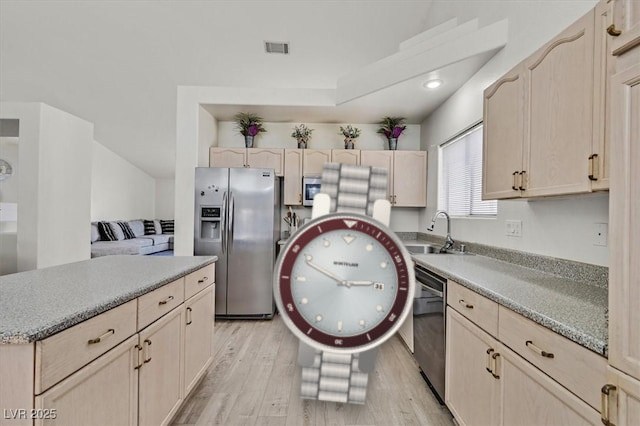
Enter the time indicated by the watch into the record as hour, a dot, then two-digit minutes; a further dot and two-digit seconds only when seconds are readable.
2.49
